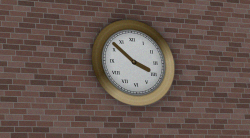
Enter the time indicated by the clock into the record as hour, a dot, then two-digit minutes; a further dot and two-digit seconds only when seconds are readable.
3.52
